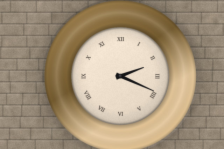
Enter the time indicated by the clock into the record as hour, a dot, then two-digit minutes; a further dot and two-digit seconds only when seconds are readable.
2.19
